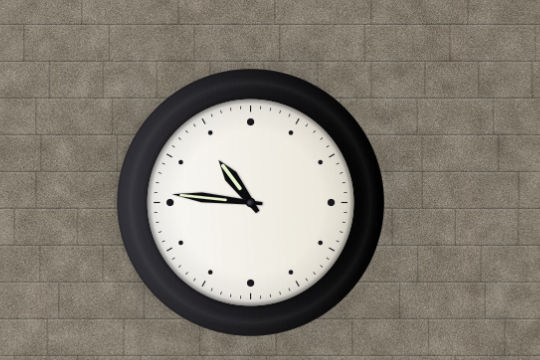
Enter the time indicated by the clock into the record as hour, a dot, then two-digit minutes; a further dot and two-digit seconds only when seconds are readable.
10.46
